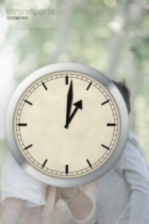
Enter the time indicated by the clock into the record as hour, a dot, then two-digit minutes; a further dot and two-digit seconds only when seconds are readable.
1.01
